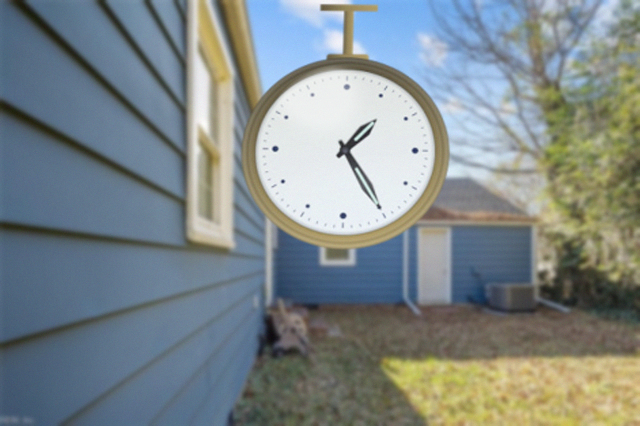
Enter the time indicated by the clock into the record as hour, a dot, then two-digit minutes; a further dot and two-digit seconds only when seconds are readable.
1.25
